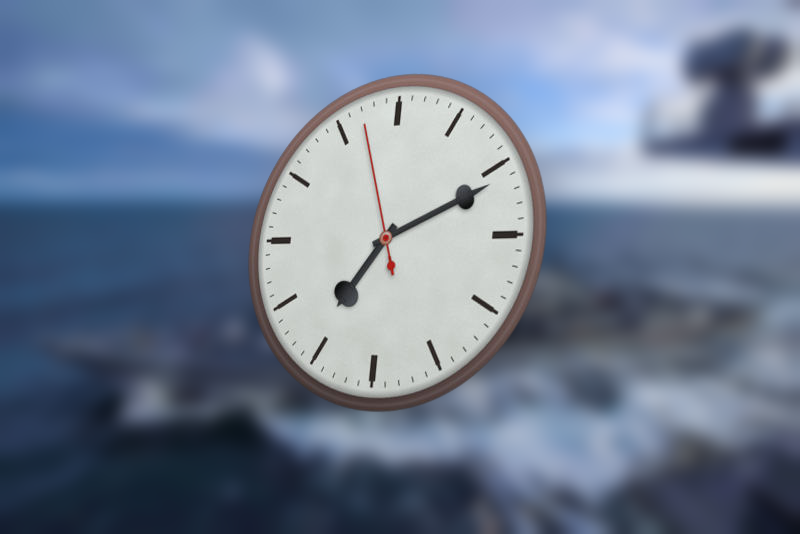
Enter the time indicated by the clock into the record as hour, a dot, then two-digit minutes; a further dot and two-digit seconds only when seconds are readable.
7.10.57
